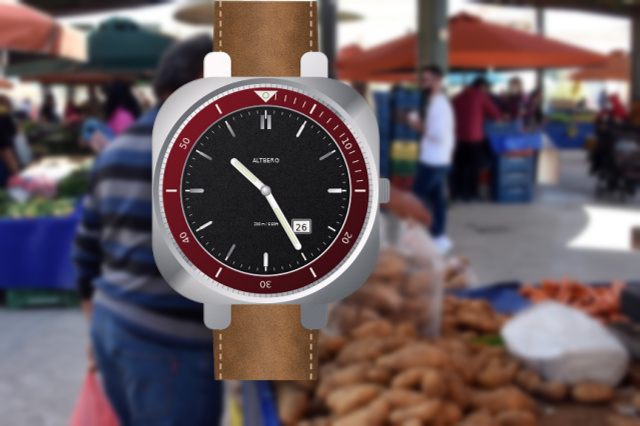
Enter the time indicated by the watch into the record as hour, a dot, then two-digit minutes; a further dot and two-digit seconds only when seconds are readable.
10.25
